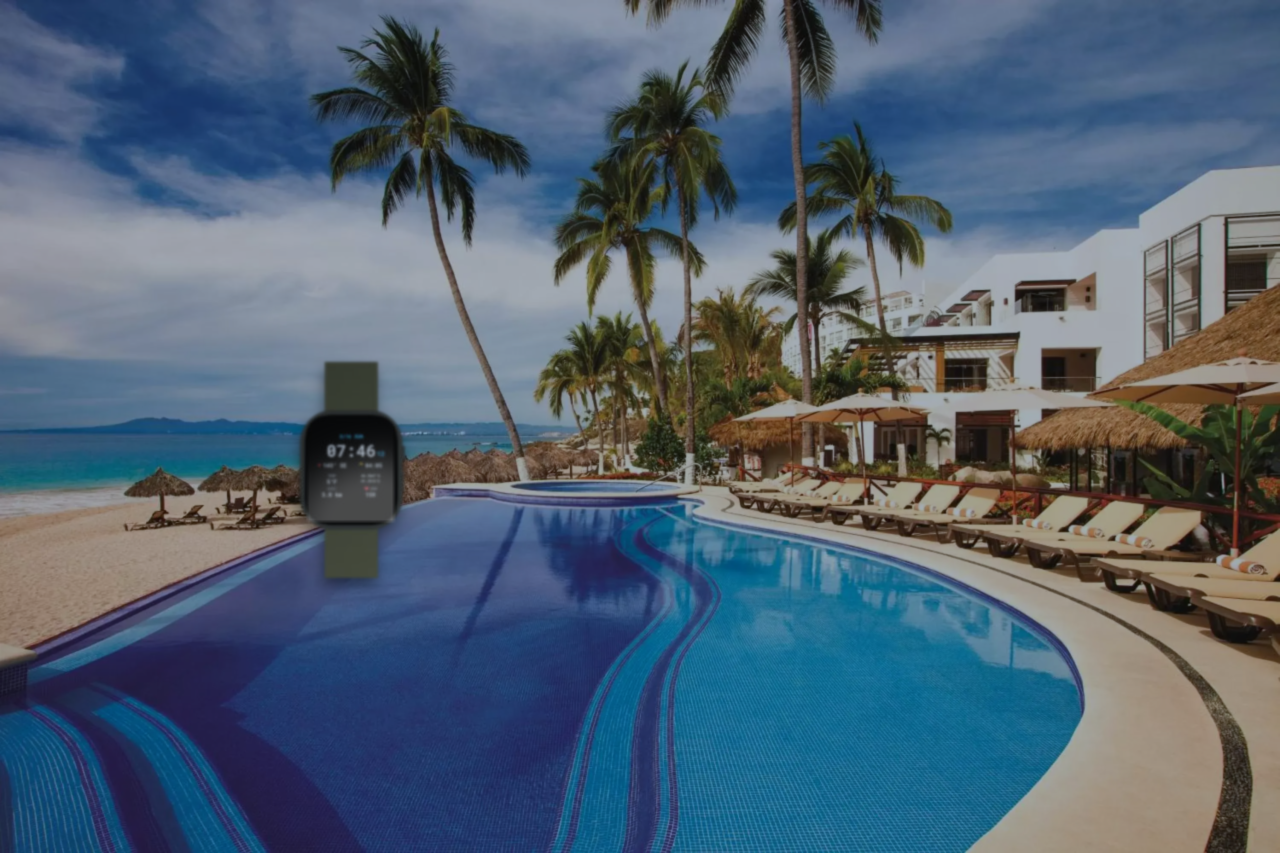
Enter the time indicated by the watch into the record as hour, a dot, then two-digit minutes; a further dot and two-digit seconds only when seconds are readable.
7.46
